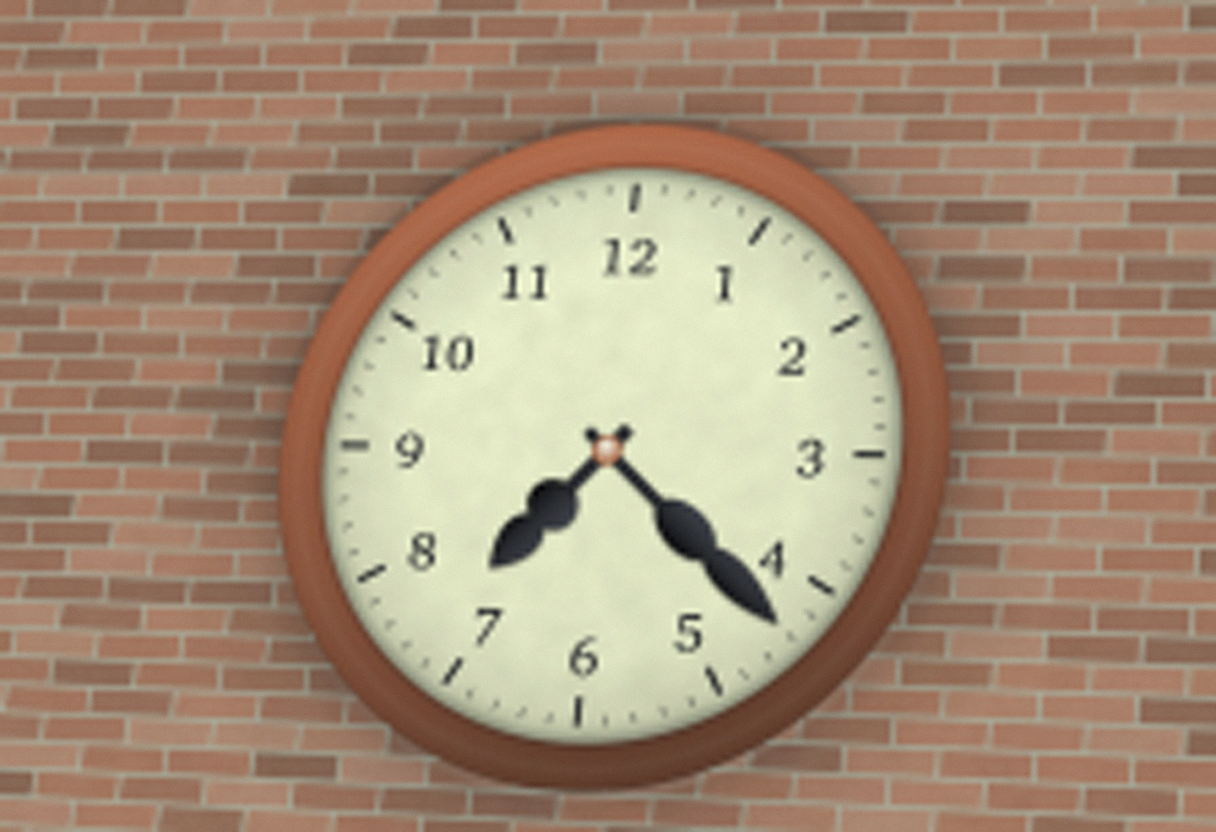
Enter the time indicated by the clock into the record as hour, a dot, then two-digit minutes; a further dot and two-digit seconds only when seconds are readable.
7.22
